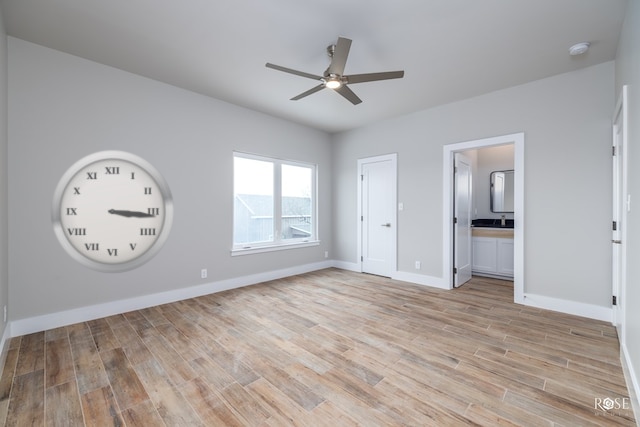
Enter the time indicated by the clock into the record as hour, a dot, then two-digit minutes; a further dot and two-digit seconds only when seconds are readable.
3.16
